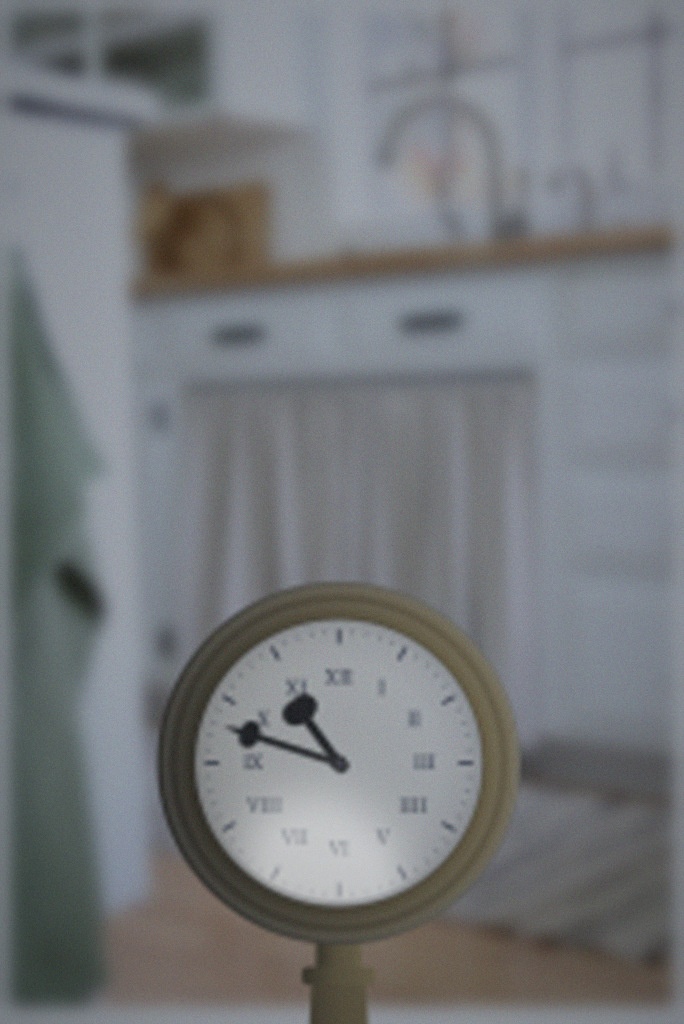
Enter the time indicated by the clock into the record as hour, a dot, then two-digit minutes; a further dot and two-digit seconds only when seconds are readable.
10.48
